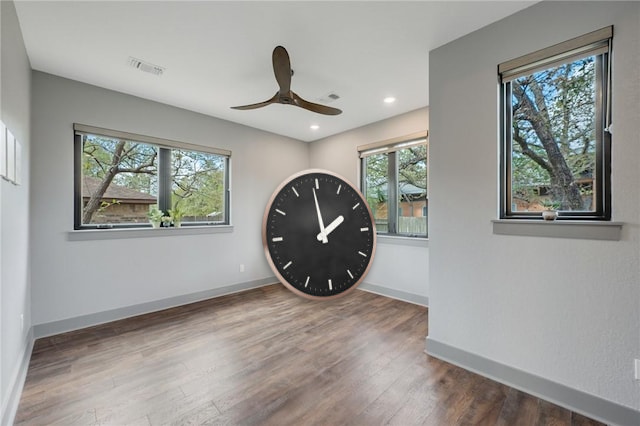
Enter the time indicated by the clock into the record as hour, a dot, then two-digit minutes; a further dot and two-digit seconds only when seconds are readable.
1.59
